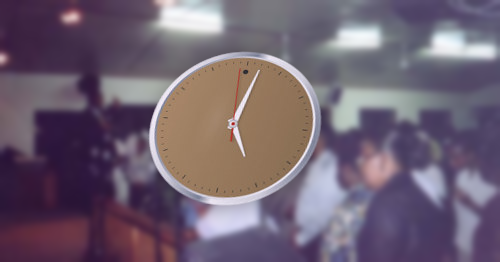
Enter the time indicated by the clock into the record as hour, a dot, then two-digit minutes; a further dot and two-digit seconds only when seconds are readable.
5.01.59
